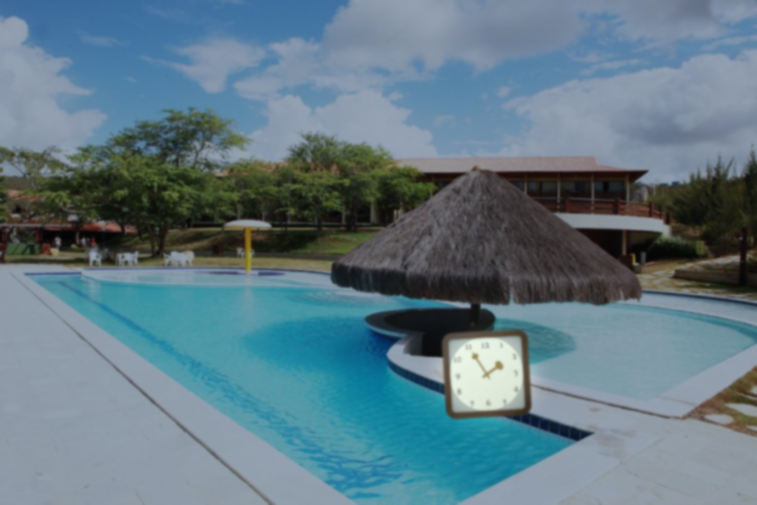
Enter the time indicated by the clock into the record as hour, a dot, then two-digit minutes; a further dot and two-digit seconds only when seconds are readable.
1.55
